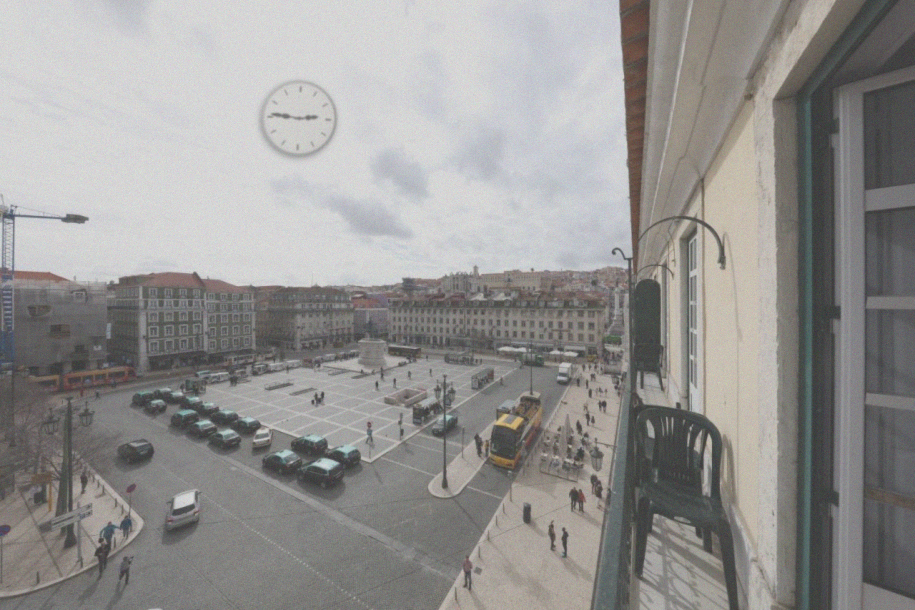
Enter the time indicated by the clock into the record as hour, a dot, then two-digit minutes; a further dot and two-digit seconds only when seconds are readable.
2.46
